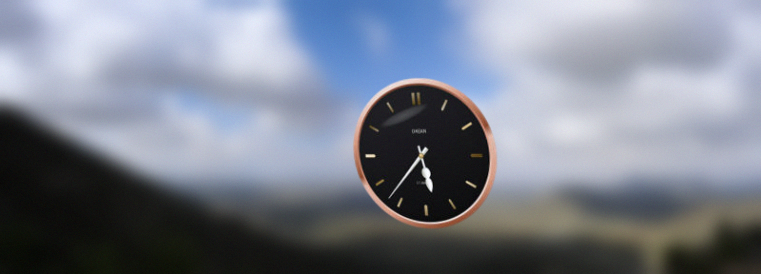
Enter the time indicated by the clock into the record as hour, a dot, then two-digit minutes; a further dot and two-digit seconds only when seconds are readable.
5.37
